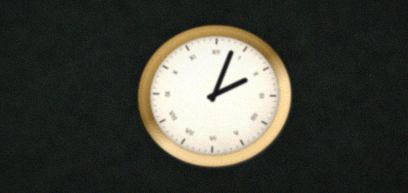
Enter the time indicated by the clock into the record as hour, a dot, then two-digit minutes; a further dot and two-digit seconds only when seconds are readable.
2.03
